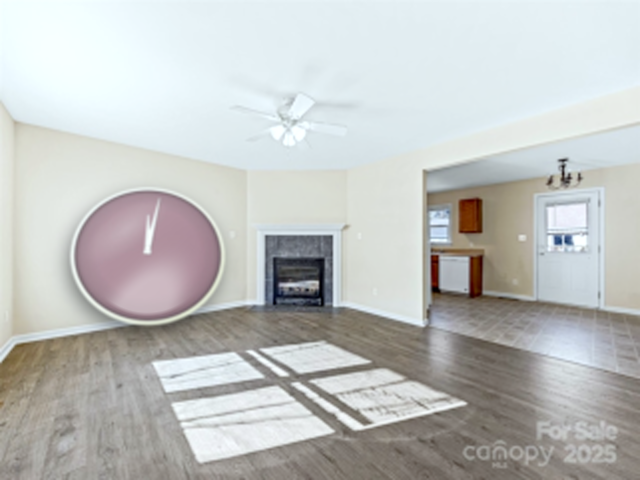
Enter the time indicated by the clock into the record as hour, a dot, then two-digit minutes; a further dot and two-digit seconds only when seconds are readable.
12.02
